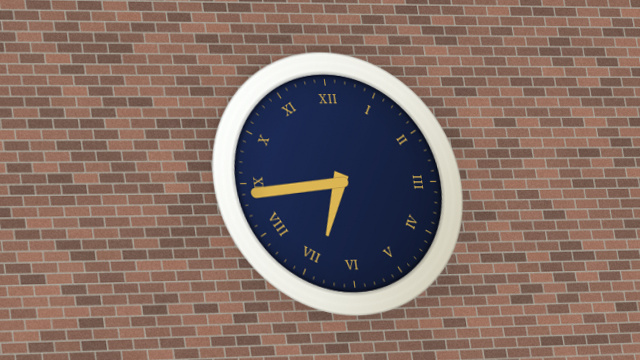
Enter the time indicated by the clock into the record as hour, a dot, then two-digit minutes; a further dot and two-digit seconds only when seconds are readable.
6.44
